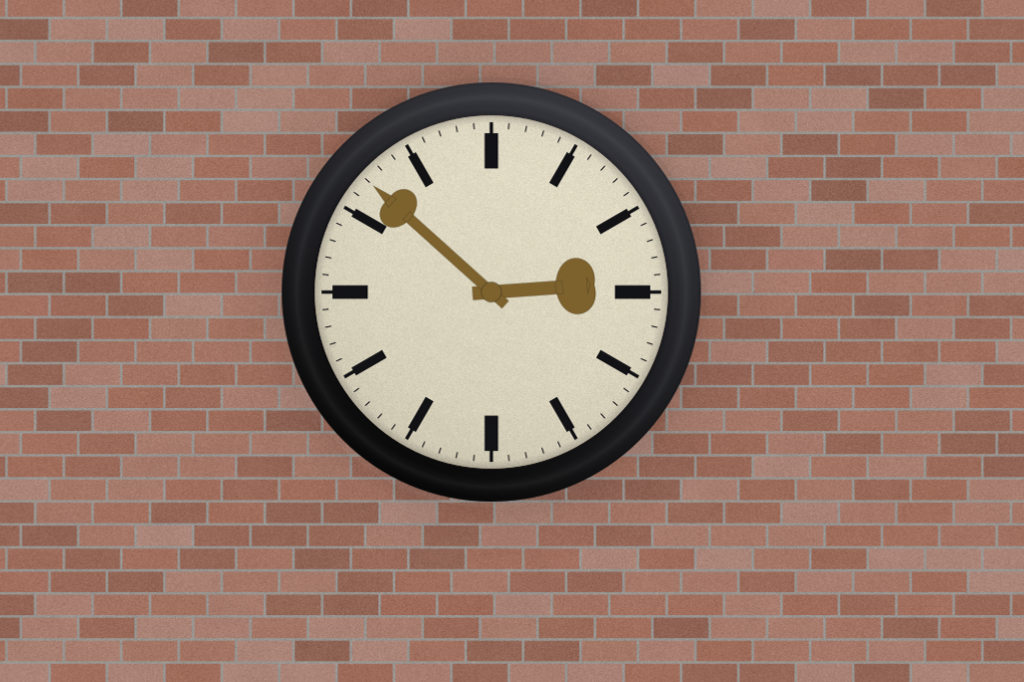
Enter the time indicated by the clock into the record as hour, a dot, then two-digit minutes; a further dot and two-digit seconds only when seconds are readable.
2.52
